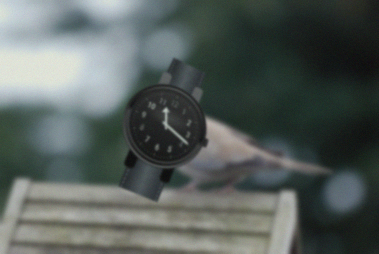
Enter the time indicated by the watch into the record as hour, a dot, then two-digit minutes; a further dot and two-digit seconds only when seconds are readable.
11.18
